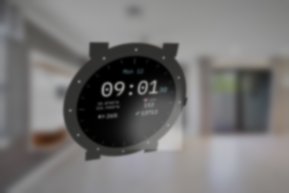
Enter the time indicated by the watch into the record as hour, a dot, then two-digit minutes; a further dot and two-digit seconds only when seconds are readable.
9.01
